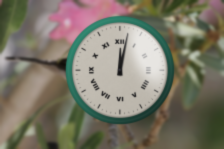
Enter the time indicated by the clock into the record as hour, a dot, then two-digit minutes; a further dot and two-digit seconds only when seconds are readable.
12.02
